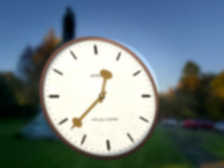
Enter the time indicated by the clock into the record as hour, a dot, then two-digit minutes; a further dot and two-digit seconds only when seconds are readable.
12.38
